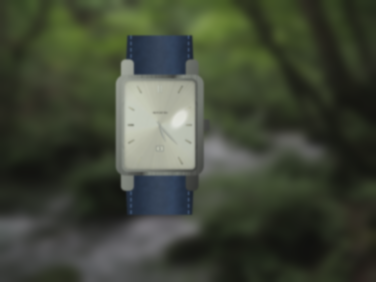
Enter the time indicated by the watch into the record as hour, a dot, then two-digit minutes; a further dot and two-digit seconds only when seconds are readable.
5.23
